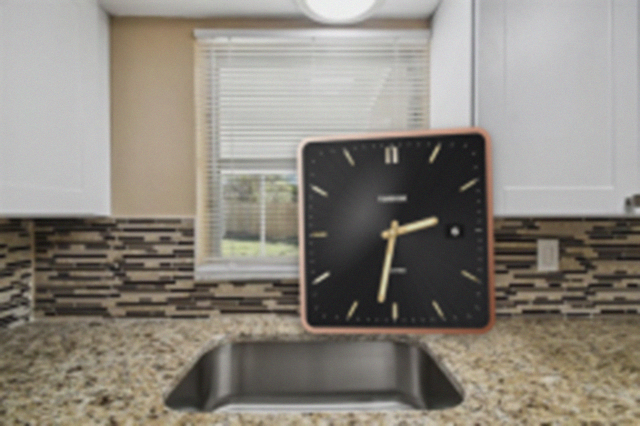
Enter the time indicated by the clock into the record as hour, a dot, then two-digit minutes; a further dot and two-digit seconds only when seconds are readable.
2.32
